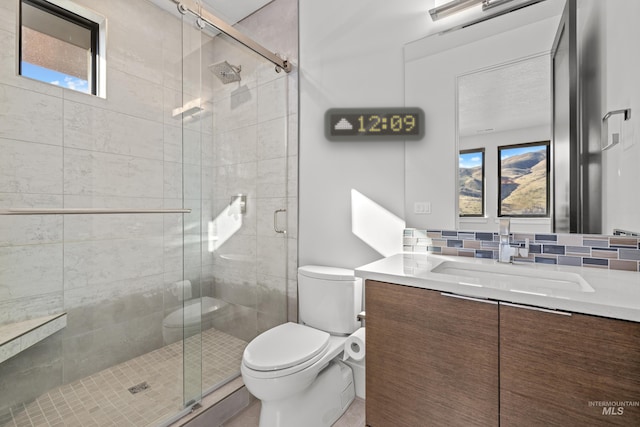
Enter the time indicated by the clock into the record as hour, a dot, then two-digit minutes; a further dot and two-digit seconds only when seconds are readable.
12.09
